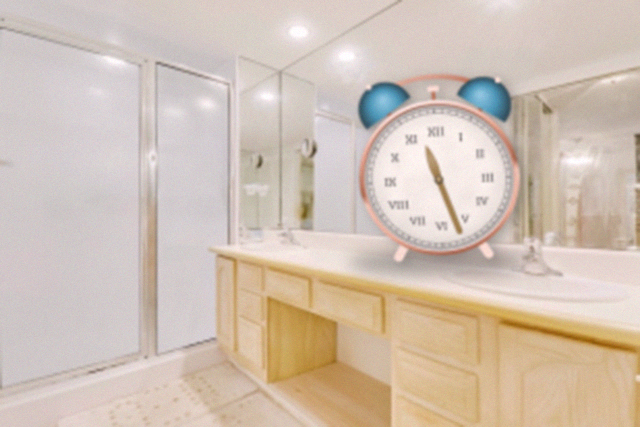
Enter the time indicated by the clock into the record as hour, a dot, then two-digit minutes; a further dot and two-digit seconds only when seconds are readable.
11.27
